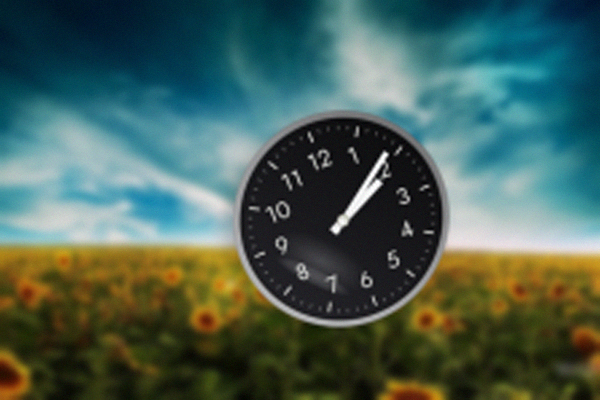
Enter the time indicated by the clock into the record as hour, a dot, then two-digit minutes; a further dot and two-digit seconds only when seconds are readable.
2.09
